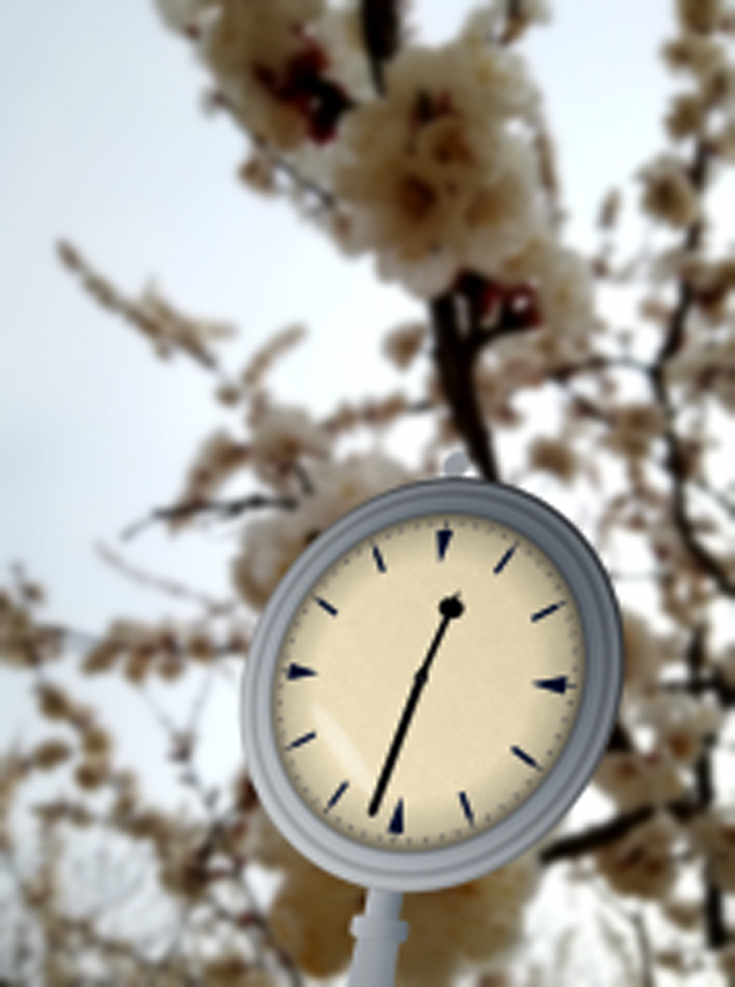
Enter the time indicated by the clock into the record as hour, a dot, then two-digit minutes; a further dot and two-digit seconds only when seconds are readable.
12.32
